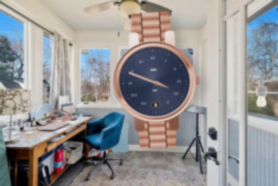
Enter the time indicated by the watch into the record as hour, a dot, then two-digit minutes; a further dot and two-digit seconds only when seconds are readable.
3.49
